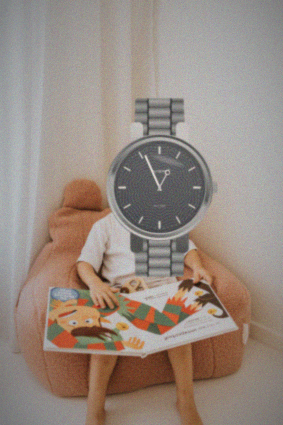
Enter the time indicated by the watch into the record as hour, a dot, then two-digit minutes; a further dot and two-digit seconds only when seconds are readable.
12.56
